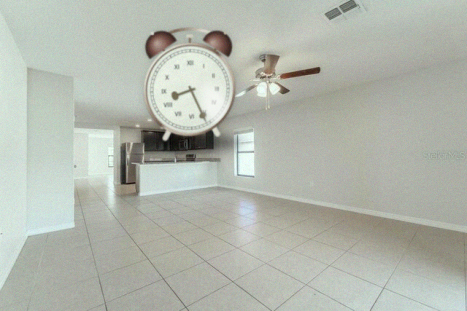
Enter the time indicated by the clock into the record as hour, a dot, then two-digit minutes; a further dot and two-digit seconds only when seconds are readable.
8.26
